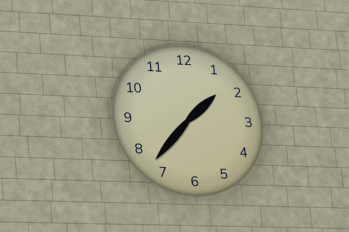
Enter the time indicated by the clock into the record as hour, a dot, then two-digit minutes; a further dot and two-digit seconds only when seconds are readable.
1.37
